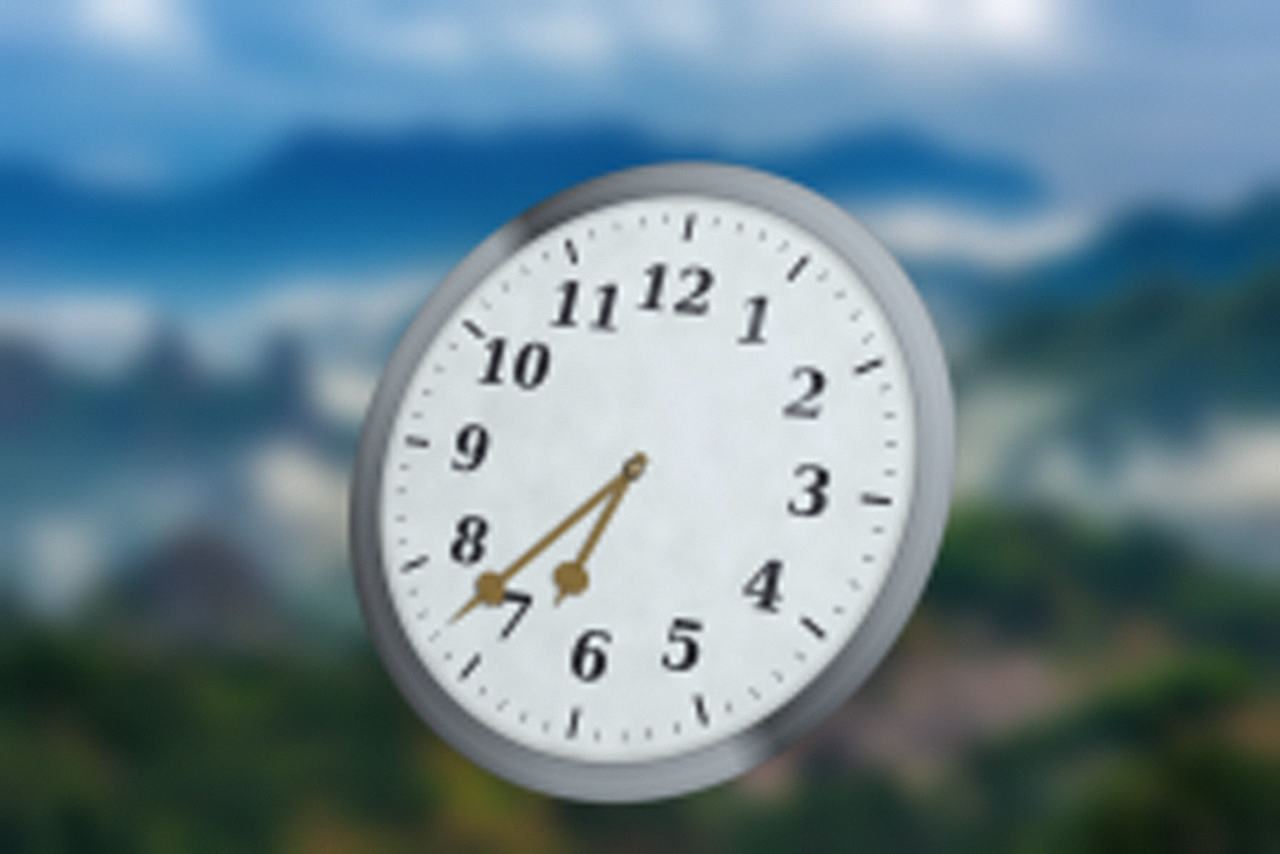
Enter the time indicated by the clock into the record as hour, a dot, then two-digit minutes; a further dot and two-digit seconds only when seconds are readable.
6.37
